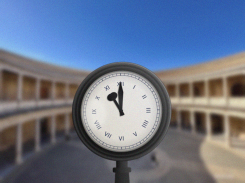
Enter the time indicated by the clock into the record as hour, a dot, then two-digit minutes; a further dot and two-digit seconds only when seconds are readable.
11.00
